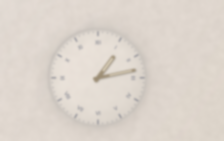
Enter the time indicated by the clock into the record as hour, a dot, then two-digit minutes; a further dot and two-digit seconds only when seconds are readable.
1.13
